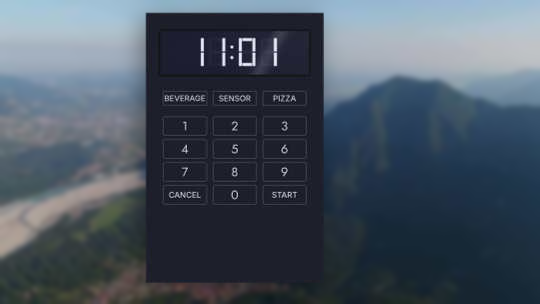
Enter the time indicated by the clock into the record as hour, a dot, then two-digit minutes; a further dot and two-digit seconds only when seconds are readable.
11.01
